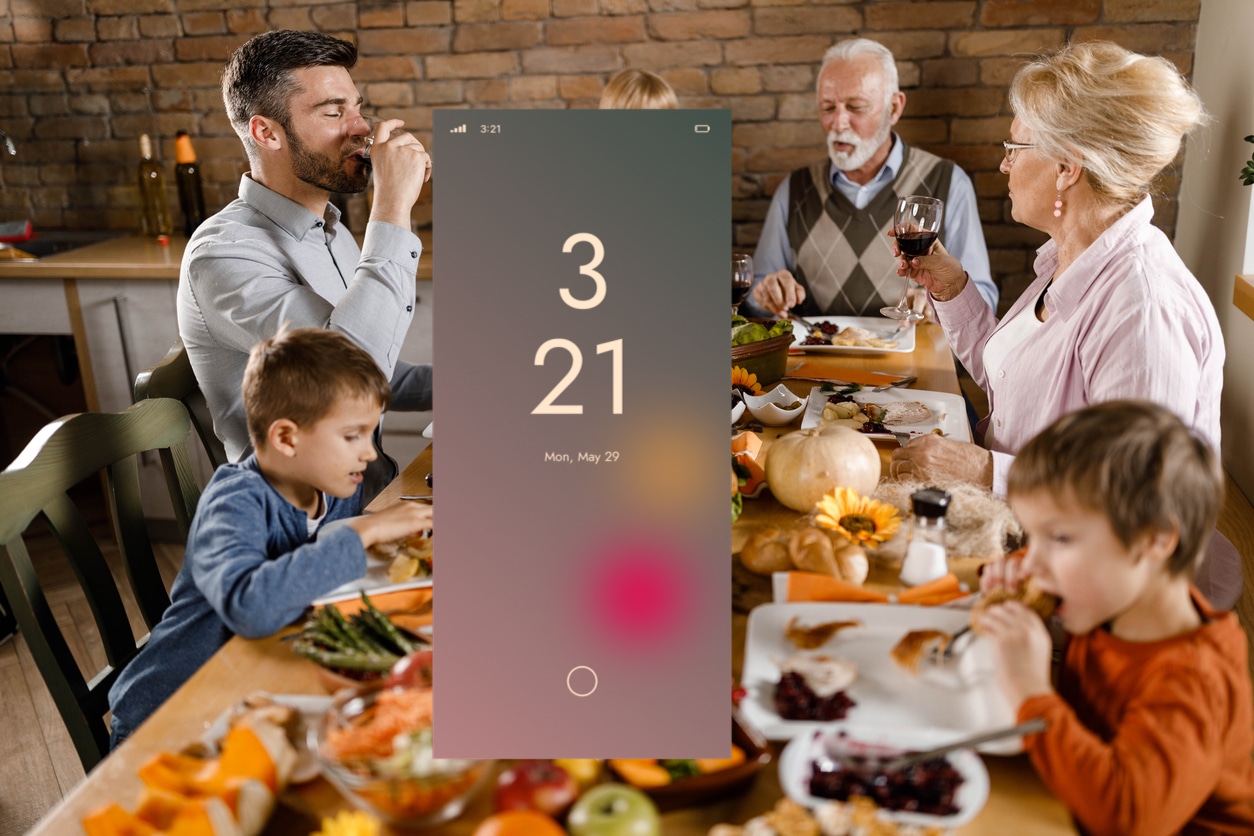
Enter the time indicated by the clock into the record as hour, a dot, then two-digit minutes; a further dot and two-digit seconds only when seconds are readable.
3.21
